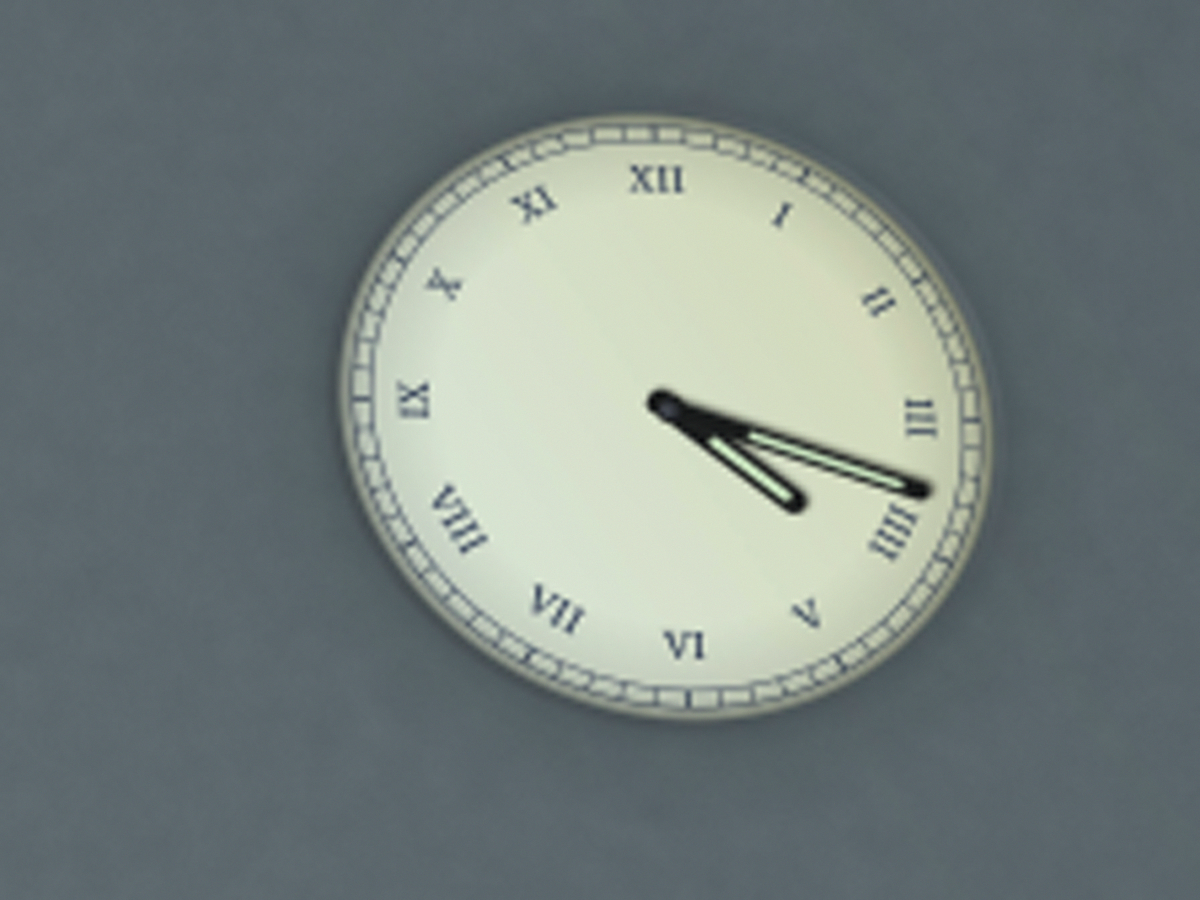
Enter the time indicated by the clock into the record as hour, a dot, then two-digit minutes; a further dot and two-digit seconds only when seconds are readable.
4.18
